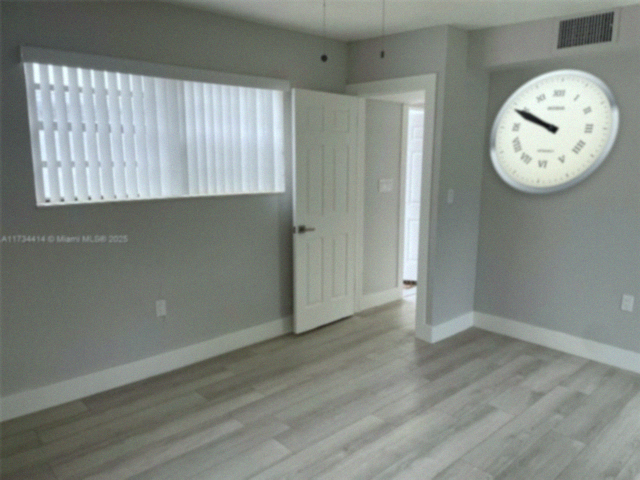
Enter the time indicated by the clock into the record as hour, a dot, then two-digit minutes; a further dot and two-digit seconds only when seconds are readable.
9.49
